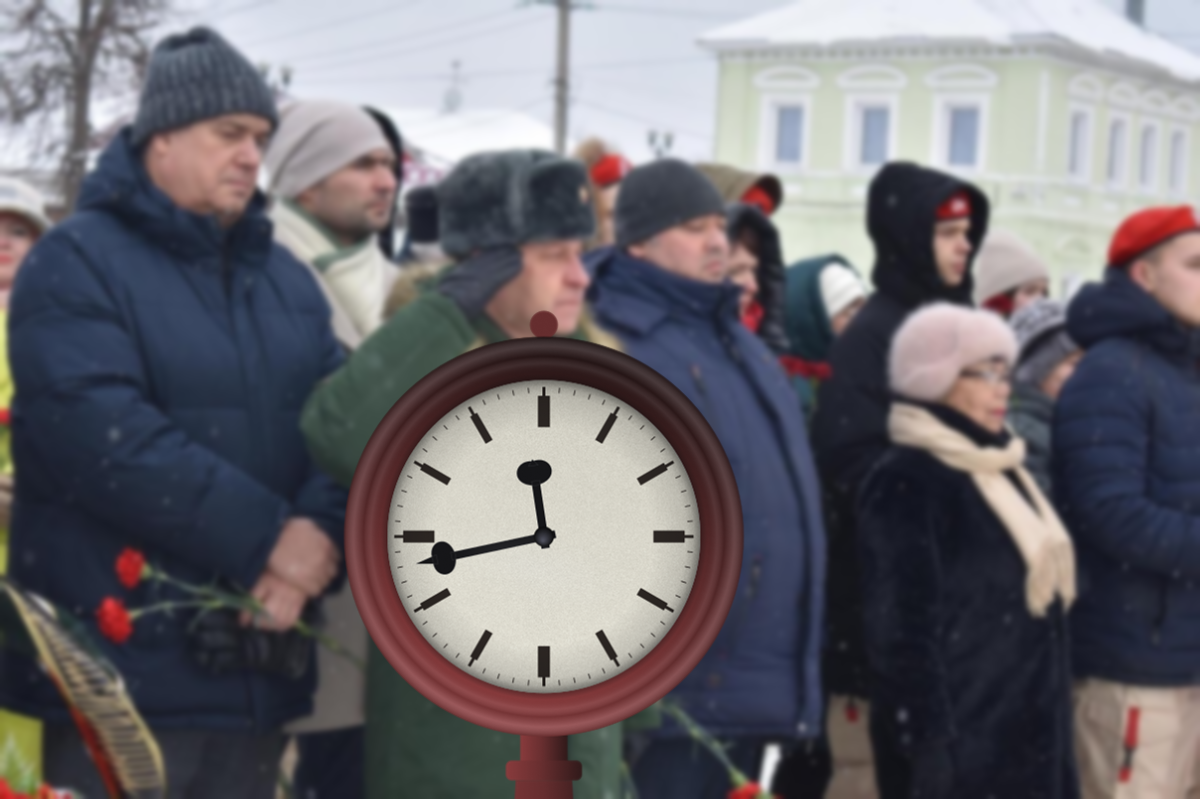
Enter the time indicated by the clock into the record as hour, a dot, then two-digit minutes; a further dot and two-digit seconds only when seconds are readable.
11.43
